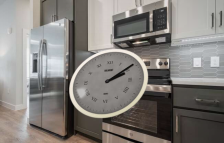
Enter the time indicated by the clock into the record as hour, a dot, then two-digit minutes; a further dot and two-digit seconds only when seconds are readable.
2.09
